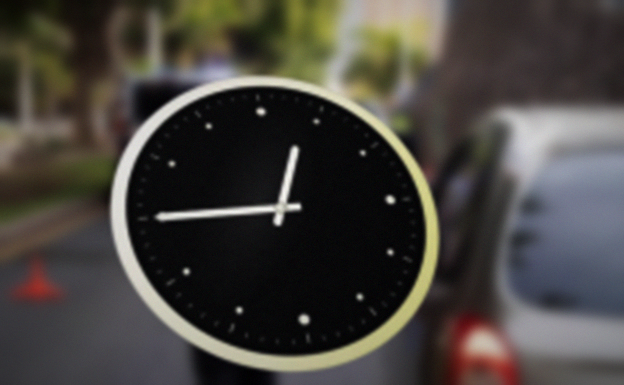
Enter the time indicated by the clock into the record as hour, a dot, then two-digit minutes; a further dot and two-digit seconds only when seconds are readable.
12.45
